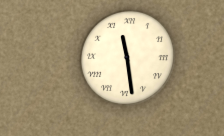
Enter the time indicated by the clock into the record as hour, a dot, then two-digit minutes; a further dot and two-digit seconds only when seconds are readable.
11.28
